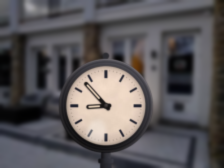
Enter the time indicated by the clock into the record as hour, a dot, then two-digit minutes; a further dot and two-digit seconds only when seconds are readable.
8.53
